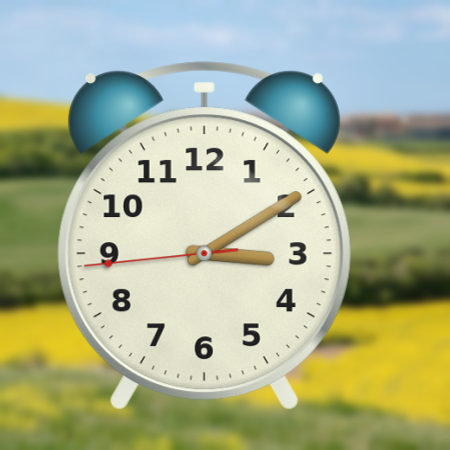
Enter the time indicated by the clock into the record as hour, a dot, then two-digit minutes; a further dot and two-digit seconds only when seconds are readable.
3.09.44
